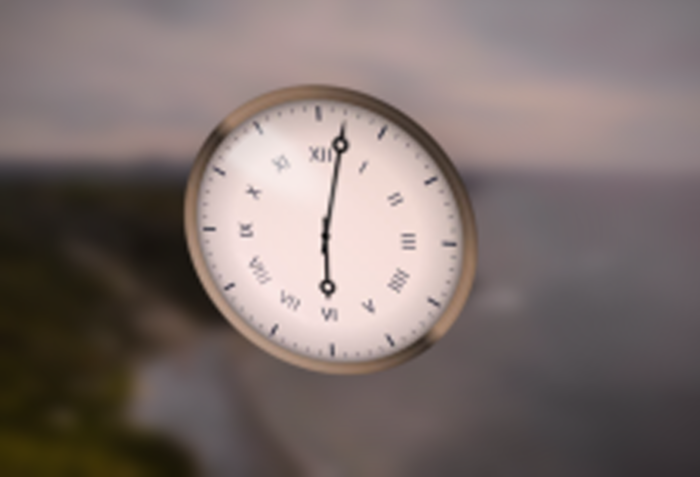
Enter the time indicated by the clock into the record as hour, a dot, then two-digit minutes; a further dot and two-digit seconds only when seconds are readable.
6.02
